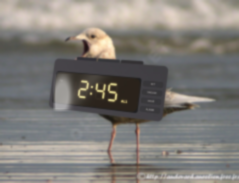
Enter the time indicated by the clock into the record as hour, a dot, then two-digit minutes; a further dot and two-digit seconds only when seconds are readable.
2.45
